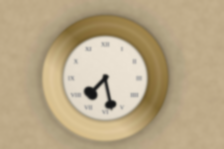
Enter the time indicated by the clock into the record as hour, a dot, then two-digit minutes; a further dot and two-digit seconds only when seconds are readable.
7.28
